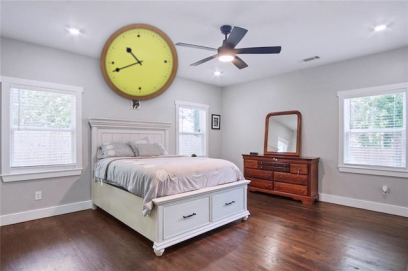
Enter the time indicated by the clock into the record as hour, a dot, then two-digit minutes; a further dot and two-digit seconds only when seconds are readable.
10.42
